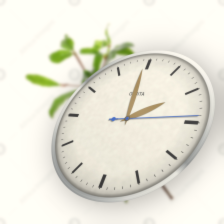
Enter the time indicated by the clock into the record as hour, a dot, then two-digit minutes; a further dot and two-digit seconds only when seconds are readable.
1.59.14
